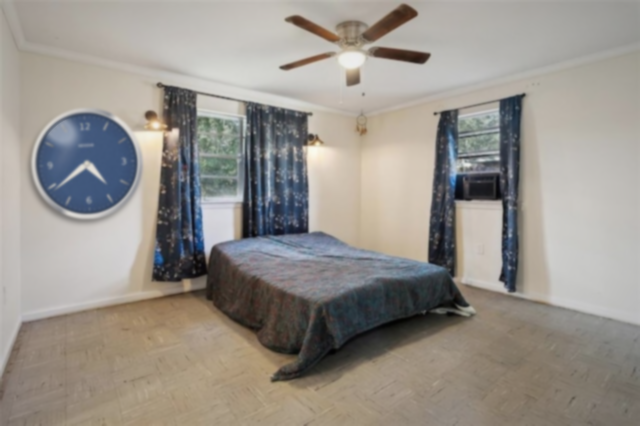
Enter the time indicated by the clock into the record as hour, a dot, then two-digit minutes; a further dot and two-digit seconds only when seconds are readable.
4.39
